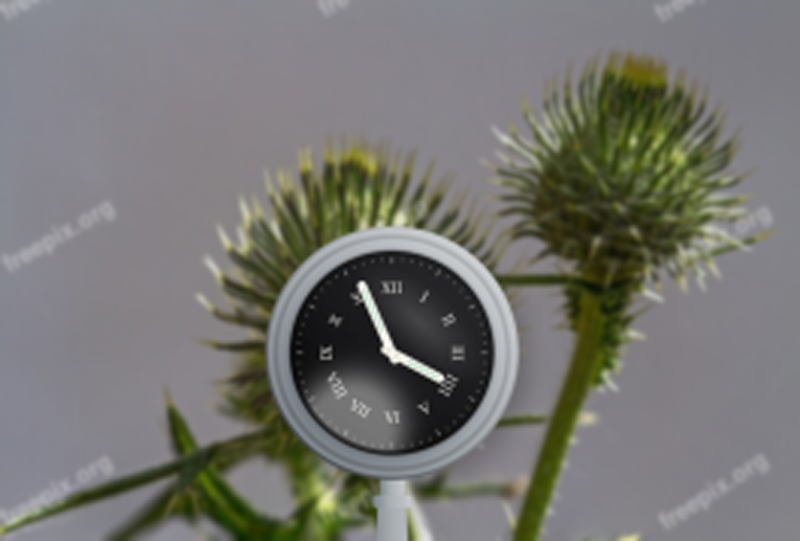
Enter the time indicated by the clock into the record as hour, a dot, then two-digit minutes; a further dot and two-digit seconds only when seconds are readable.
3.56
